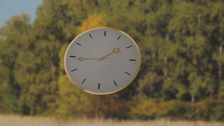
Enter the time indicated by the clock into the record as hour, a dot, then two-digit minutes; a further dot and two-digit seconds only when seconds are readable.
1.44
